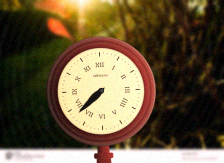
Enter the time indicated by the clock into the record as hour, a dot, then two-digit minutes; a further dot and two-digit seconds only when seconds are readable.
7.38
